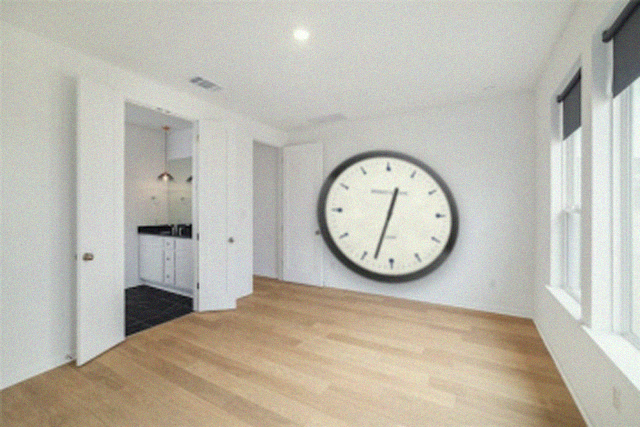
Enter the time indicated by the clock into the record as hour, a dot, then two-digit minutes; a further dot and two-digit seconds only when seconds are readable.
12.33
